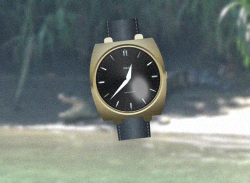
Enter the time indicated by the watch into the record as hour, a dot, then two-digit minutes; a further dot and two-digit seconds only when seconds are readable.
12.38
